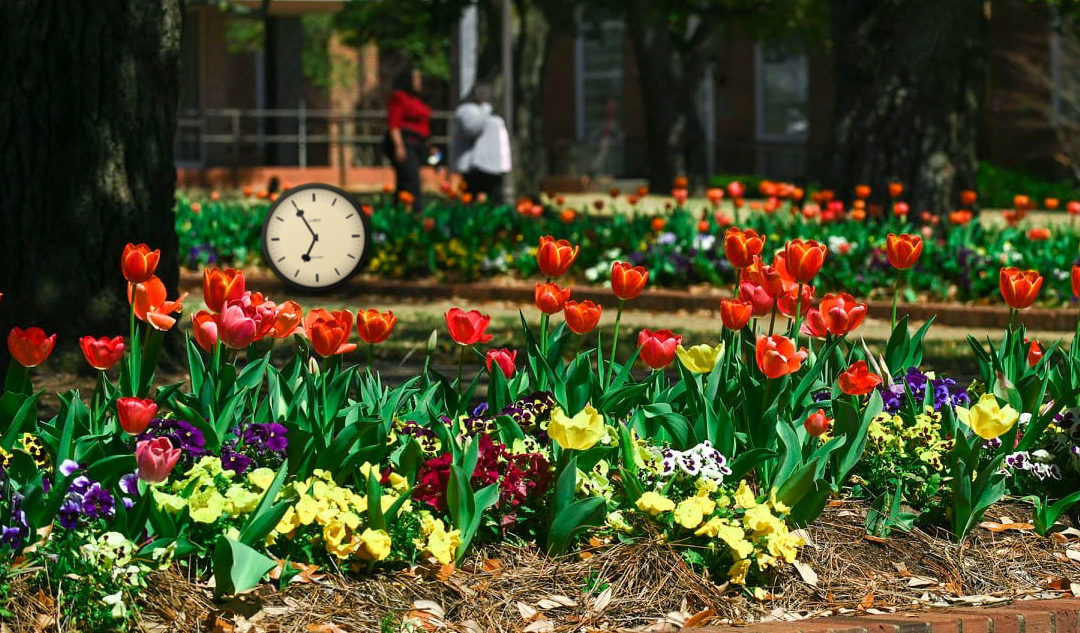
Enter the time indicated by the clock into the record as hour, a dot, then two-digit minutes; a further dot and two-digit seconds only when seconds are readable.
6.55
